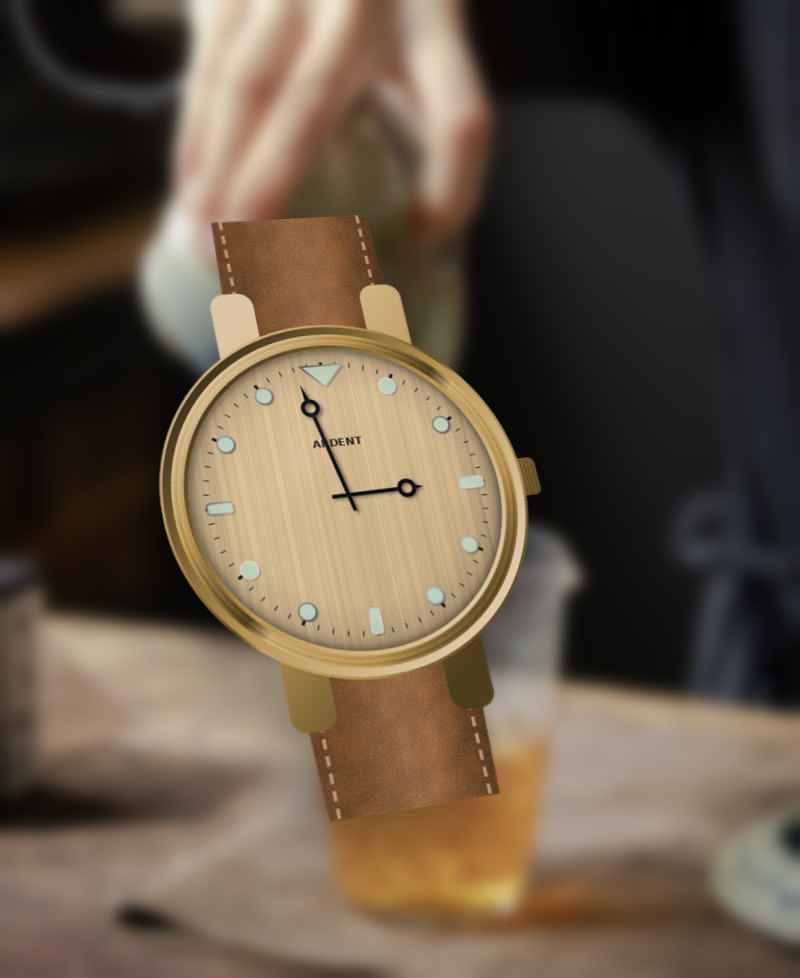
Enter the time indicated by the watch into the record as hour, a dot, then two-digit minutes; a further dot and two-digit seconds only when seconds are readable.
2.58
